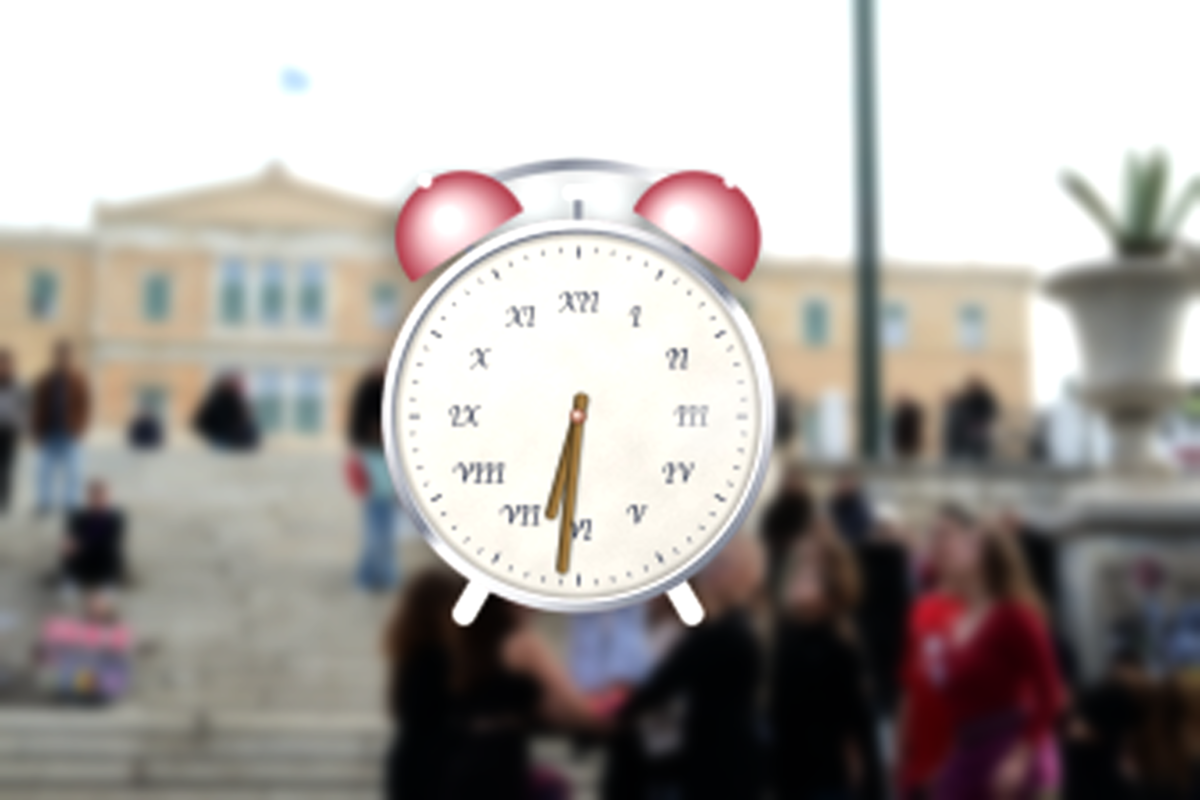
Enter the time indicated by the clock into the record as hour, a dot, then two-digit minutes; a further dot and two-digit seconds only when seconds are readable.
6.31
